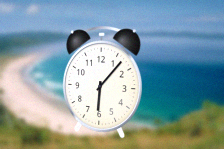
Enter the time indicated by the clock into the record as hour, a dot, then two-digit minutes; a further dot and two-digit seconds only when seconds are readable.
6.07
